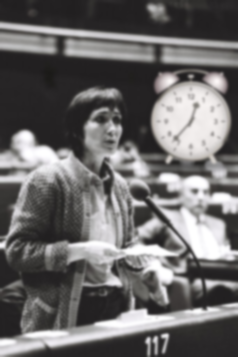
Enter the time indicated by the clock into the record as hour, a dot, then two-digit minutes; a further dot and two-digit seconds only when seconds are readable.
12.37
